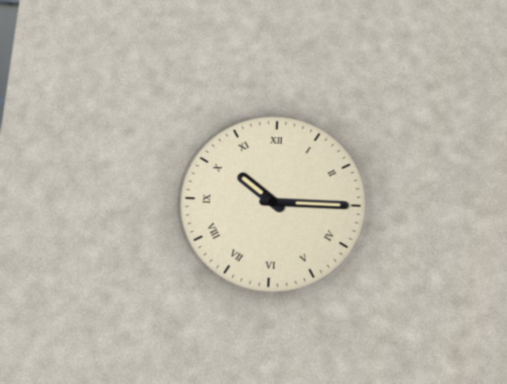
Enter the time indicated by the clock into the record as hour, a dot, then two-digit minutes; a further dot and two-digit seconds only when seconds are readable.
10.15
